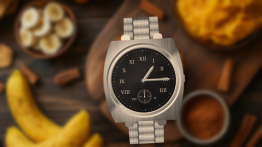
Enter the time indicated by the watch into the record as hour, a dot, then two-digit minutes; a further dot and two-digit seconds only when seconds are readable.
1.15
